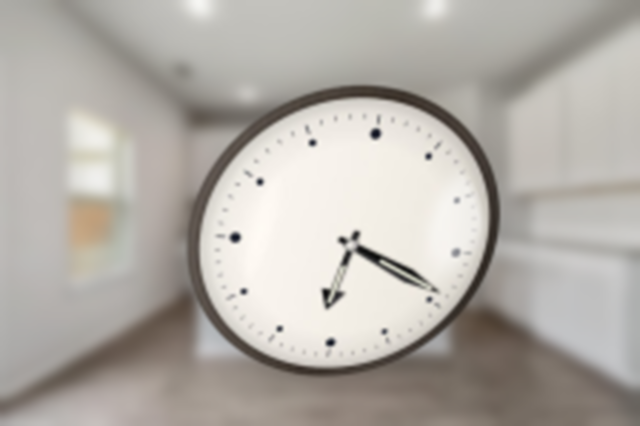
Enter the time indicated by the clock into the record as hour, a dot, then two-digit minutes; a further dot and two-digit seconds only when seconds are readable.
6.19
